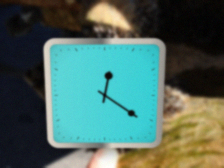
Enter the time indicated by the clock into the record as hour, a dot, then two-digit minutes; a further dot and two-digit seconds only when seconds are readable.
12.21
